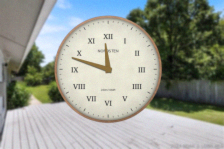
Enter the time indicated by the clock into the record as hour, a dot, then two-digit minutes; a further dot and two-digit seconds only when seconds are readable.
11.48
